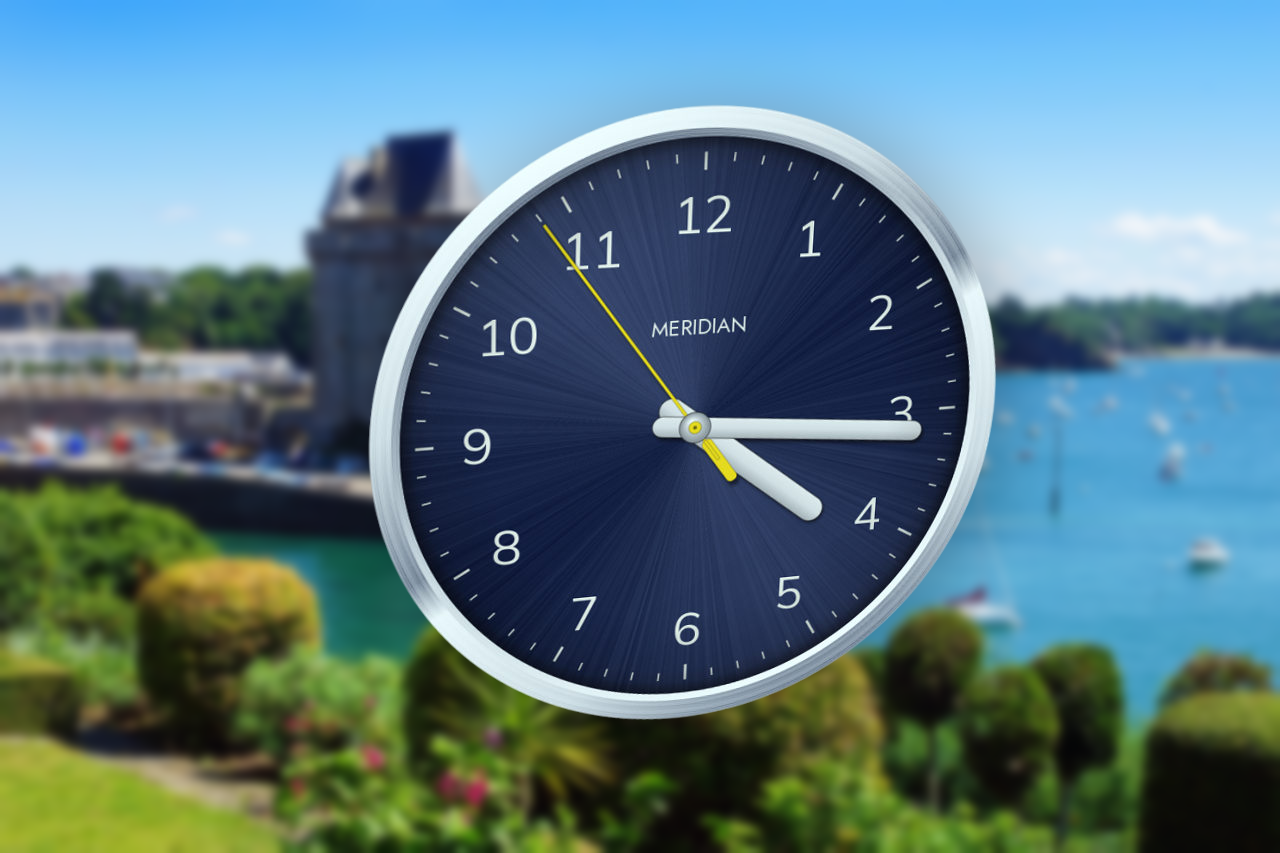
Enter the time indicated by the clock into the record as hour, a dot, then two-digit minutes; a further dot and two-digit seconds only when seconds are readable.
4.15.54
